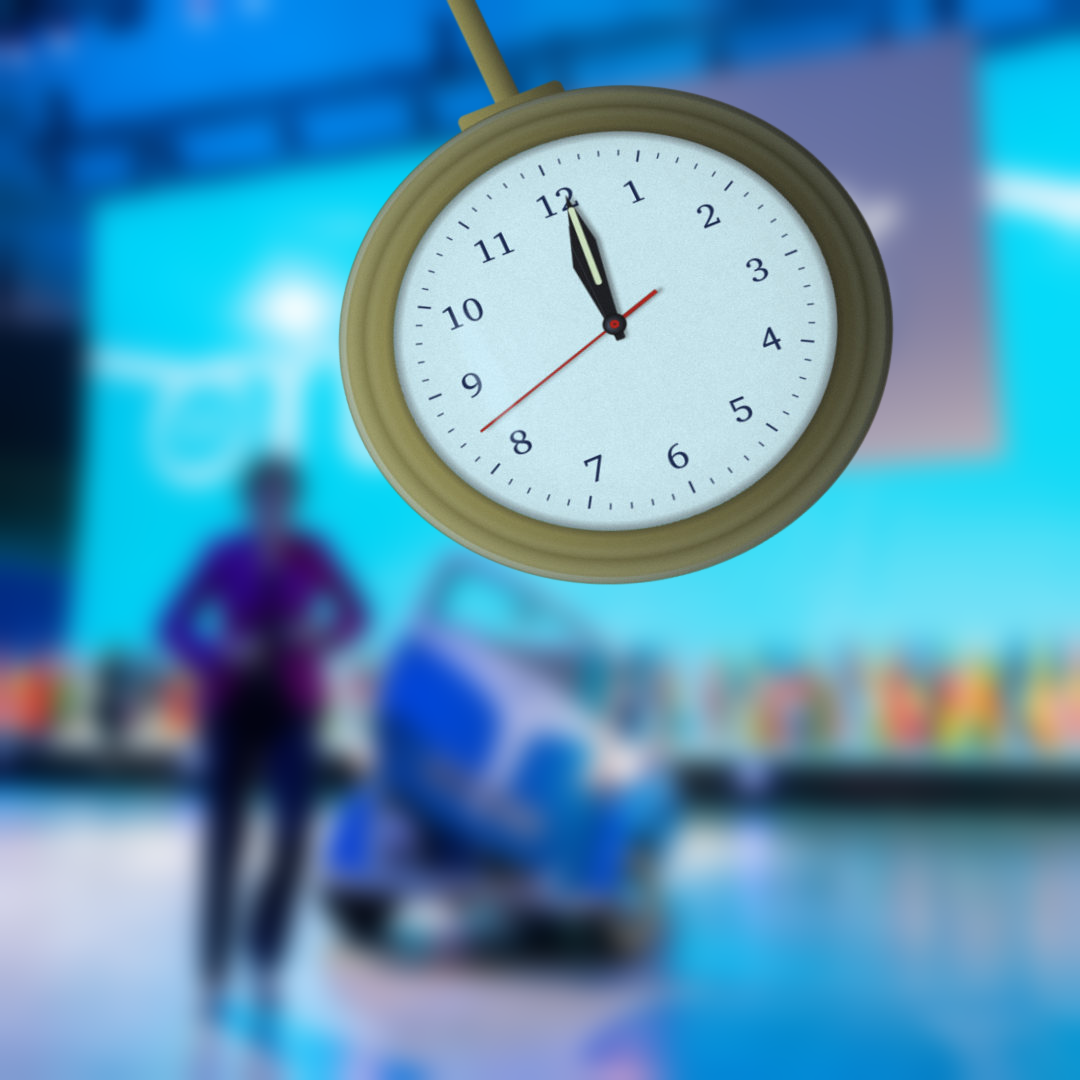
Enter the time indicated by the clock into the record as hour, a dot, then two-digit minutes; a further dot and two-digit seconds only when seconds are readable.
12.00.42
